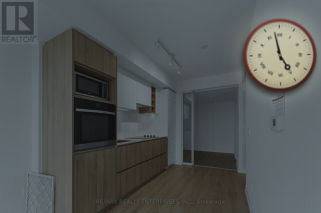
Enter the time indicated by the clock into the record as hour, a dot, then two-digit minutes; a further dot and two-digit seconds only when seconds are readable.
4.58
